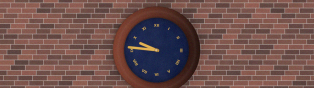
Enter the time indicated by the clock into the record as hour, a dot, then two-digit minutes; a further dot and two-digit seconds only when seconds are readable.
9.46
